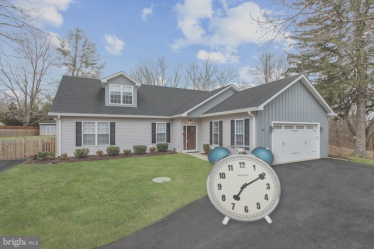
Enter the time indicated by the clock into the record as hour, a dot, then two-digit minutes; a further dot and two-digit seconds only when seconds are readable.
7.10
